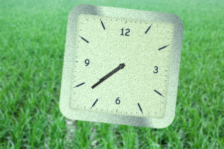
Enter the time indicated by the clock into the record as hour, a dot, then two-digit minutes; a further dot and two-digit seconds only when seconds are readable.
7.38
